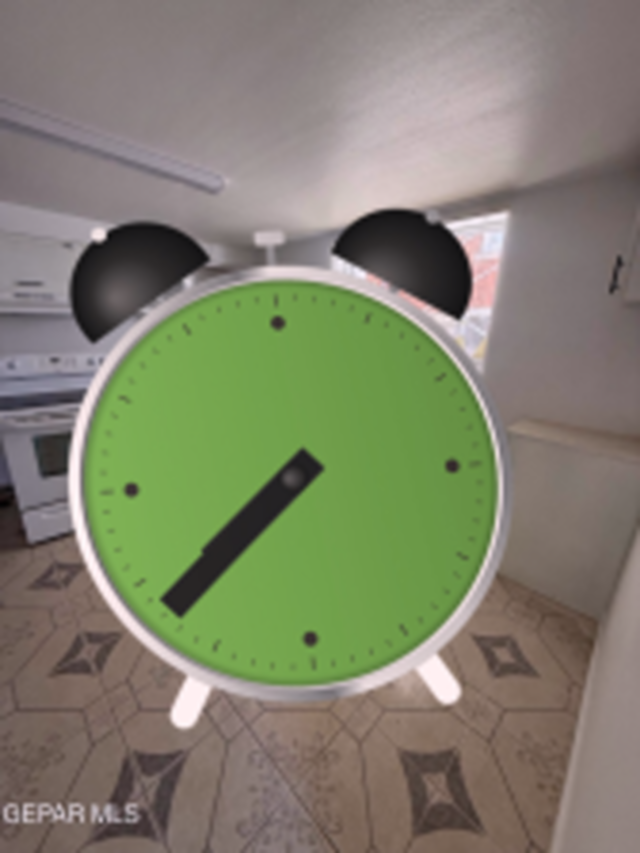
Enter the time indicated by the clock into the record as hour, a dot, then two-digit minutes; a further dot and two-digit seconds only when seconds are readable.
7.38
